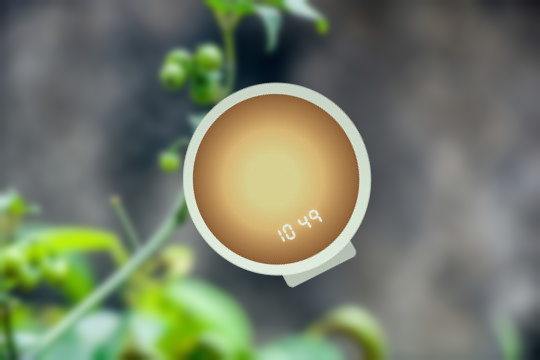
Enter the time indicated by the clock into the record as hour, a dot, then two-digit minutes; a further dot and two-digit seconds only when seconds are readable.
10.49
